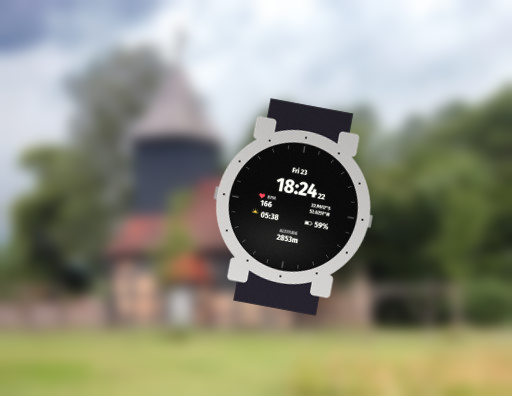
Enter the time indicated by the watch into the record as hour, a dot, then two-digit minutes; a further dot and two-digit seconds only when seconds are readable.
18.24.22
